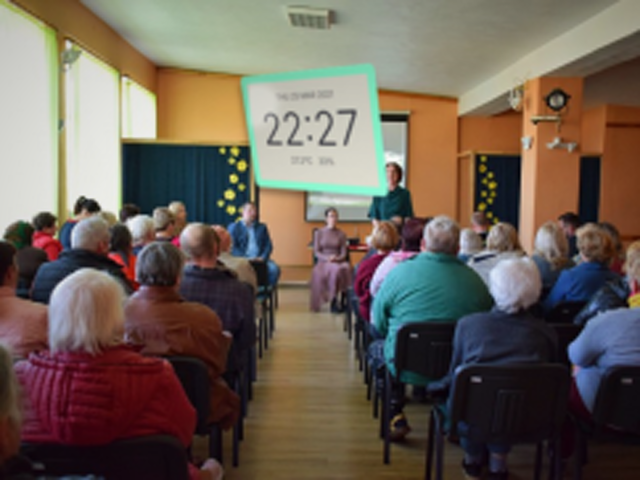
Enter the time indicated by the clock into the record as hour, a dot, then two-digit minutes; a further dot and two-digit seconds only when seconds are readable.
22.27
